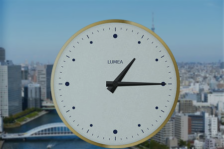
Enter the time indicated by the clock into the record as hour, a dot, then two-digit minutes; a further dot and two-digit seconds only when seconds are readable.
1.15
